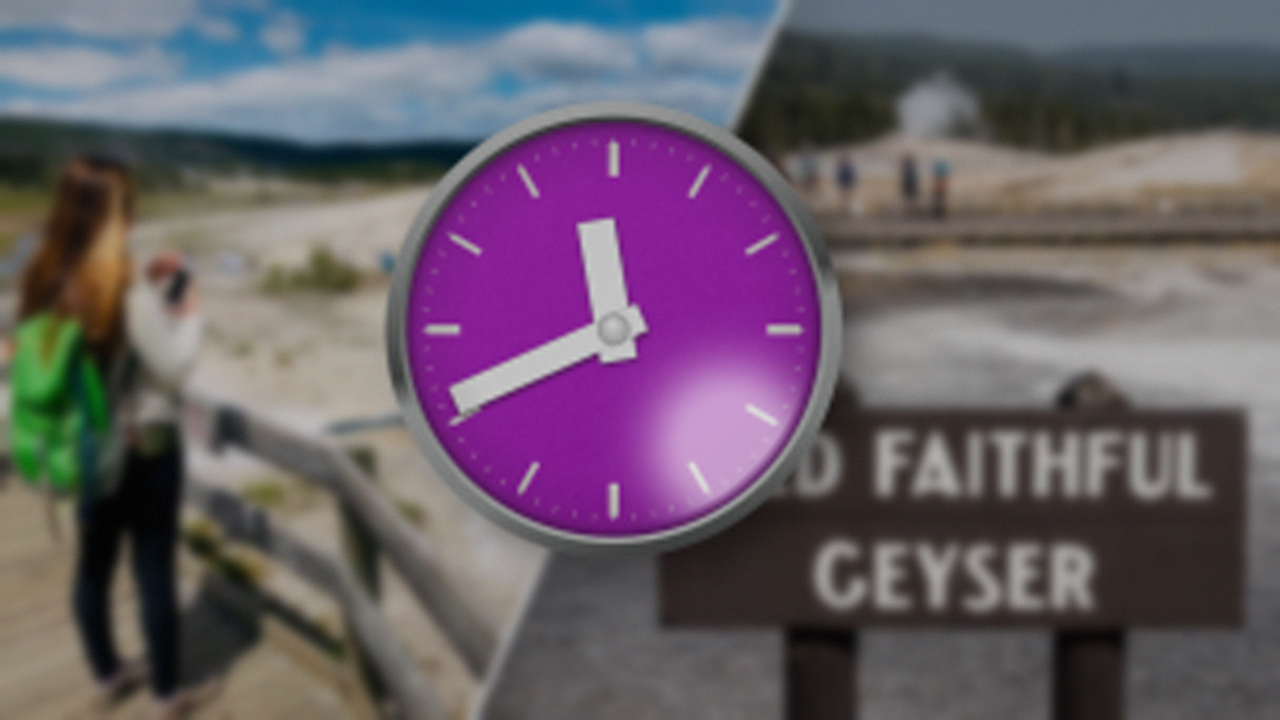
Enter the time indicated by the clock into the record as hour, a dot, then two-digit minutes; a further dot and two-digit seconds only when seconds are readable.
11.41
